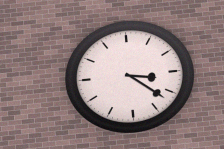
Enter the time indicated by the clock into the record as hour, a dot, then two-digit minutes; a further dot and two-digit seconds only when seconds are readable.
3.22
